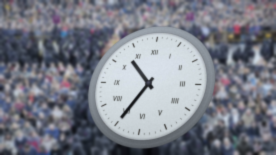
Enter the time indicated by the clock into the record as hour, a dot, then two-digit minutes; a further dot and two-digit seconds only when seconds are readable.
10.35
